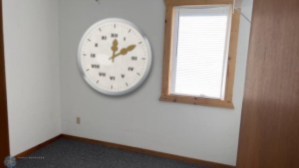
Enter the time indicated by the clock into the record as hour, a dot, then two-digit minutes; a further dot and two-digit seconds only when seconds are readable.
12.10
